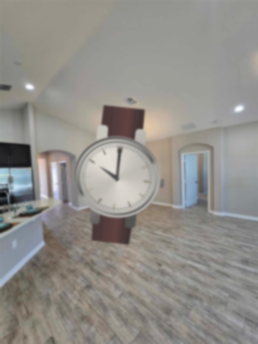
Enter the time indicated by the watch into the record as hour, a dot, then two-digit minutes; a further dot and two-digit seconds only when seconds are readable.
10.00
